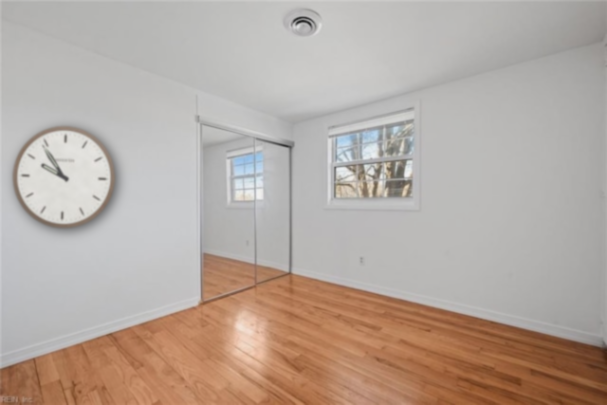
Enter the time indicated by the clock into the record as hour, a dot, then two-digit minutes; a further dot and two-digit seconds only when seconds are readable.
9.54
